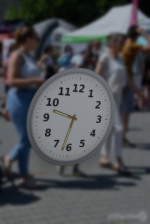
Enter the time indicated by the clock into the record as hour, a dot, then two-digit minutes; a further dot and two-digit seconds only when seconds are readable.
9.32
